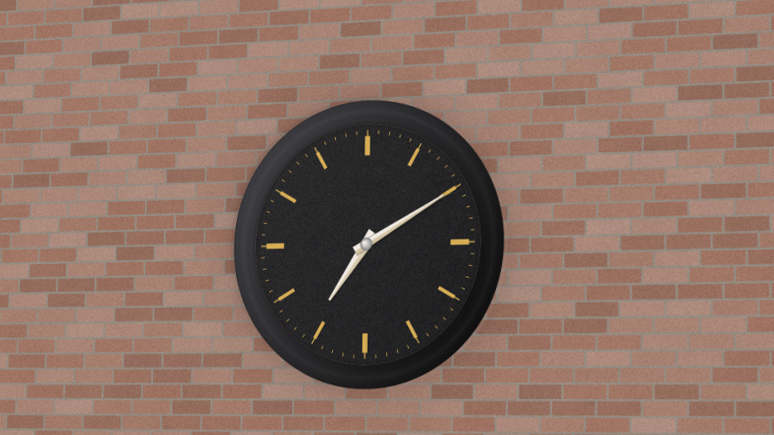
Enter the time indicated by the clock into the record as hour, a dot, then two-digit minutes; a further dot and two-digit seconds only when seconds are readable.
7.10
